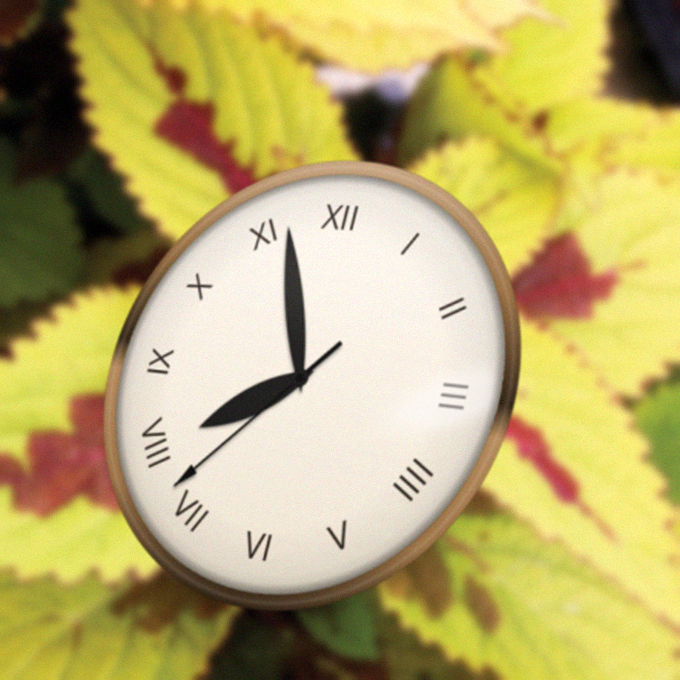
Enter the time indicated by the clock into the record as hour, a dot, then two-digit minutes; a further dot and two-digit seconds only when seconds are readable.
7.56.37
